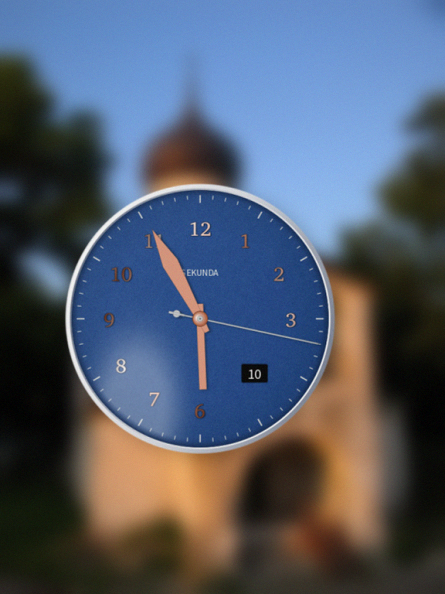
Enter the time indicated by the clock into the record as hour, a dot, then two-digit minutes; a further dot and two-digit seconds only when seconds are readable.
5.55.17
